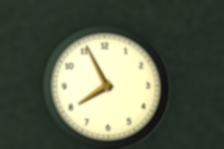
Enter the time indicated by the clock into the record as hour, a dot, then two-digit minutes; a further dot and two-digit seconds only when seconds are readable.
7.56
